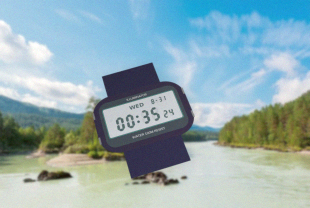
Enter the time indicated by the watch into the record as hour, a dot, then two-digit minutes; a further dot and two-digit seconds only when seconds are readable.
0.35.24
